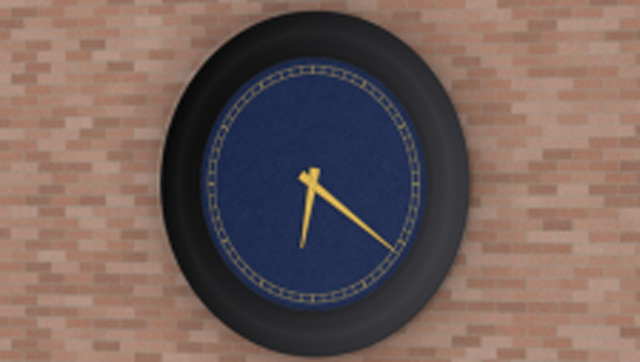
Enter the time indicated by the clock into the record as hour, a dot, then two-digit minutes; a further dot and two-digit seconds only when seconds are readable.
6.21
